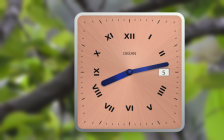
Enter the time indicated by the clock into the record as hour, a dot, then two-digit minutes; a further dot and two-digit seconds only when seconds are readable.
8.13
